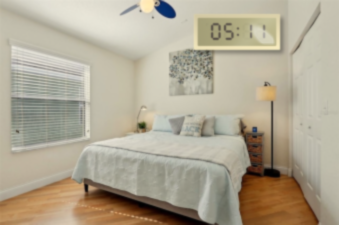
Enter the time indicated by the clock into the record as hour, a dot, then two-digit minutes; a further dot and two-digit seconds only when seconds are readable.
5.11
